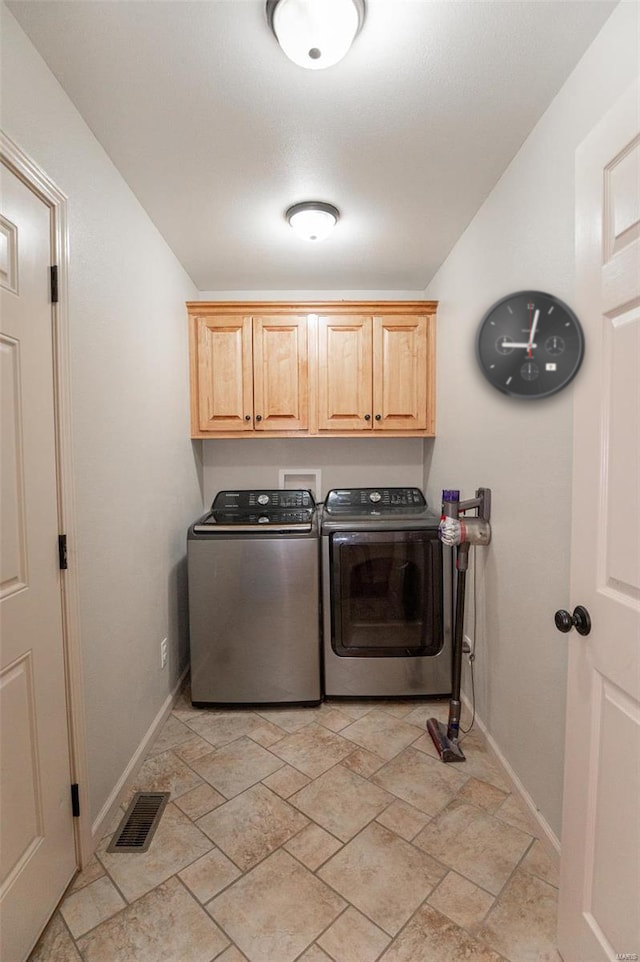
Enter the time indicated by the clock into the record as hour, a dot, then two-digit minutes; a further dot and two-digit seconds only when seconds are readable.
9.02
